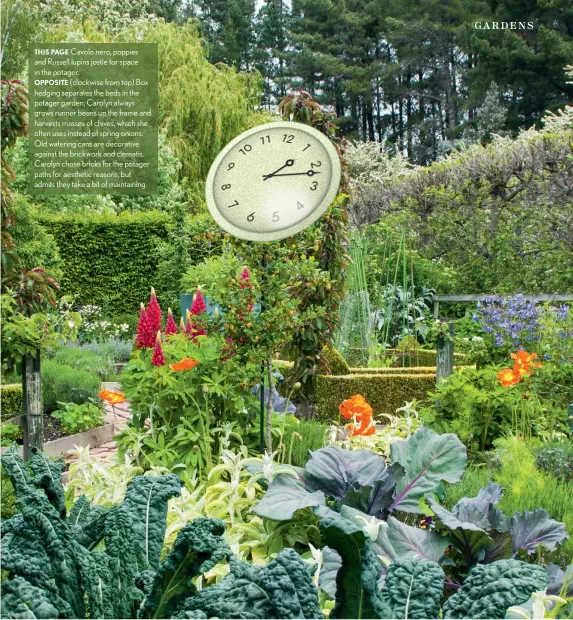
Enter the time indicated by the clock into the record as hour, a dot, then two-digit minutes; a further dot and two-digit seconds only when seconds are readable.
1.12
